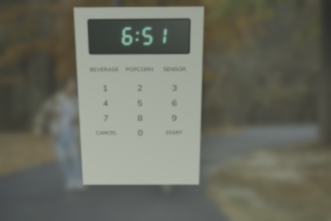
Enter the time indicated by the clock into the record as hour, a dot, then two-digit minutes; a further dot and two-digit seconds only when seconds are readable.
6.51
